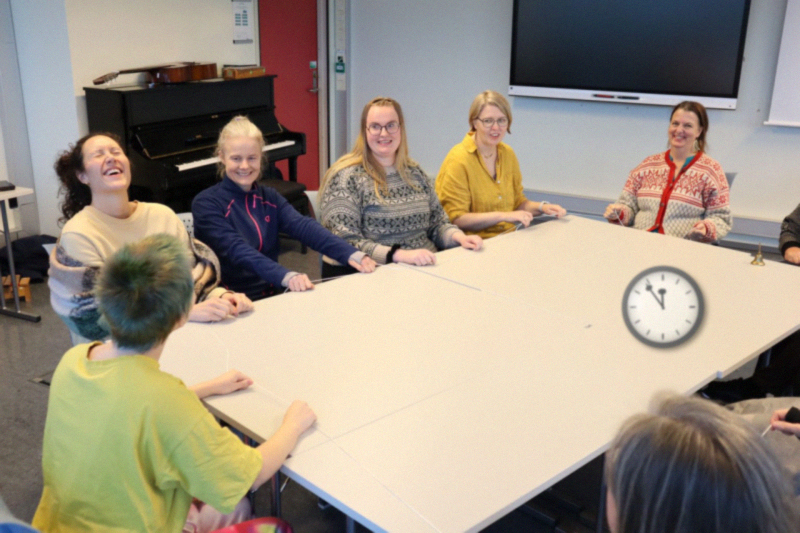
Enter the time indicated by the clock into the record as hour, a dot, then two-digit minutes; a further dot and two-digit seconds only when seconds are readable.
11.54
